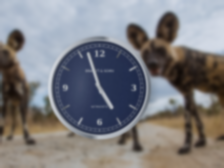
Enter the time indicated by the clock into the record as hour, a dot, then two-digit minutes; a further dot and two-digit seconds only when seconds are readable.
4.57
